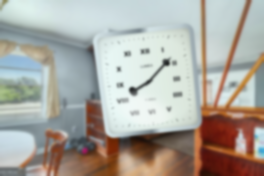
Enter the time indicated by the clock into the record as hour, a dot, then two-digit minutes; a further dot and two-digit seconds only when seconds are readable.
8.08
